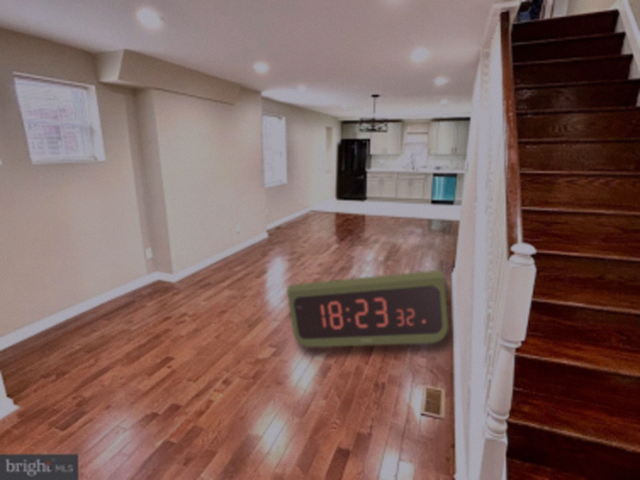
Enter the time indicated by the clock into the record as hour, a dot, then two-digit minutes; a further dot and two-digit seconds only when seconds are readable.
18.23.32
